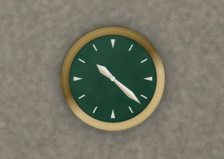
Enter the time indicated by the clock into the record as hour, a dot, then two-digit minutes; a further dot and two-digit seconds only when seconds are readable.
10.22
